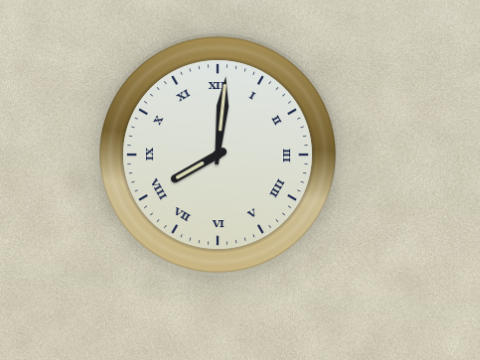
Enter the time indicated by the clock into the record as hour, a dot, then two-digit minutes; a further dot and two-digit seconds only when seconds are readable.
8.01
